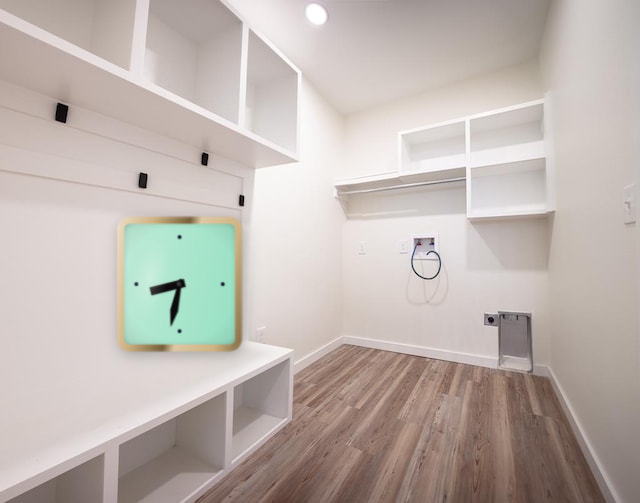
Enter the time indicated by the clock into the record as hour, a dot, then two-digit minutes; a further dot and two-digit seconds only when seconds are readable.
8.32
